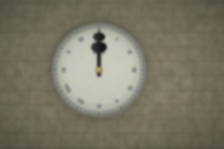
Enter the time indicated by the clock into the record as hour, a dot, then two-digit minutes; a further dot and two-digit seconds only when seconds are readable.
12.00
